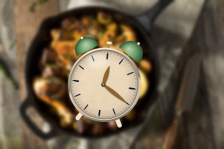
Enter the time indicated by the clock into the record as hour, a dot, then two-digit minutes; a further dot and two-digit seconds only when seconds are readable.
12.20
